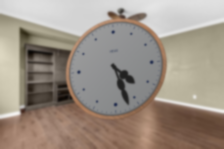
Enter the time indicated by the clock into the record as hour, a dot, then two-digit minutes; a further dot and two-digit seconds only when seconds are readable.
4.27
